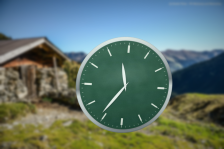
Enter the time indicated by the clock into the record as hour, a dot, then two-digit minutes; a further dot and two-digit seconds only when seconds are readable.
11.36
